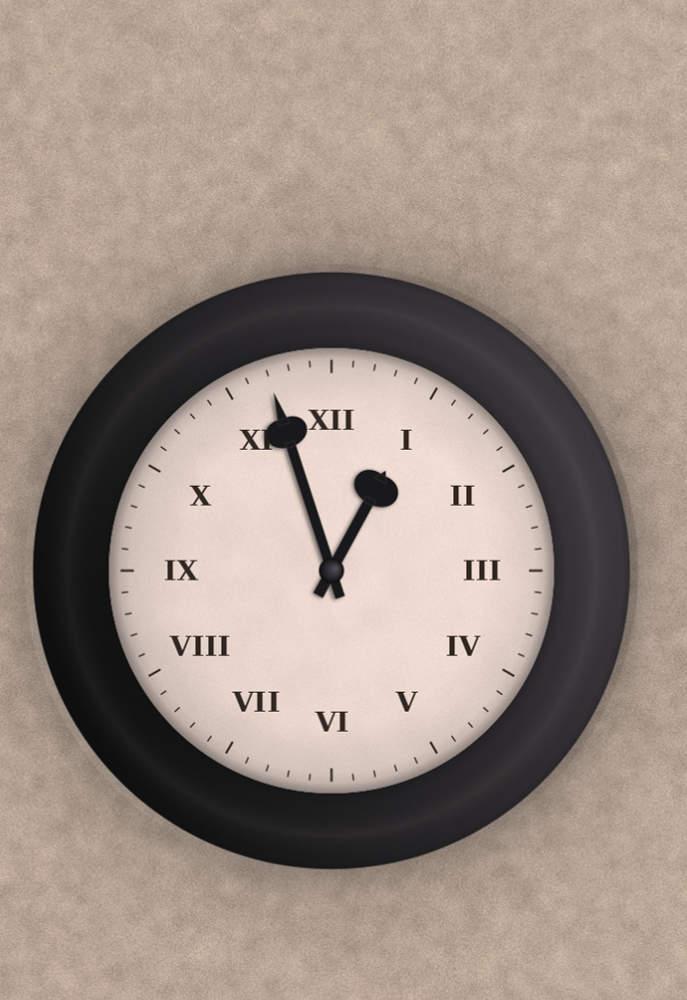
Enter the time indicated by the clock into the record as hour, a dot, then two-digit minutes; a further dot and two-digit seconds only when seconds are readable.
12.57
